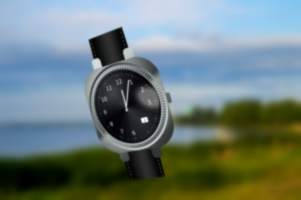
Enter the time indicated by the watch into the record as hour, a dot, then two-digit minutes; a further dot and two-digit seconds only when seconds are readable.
12.04
